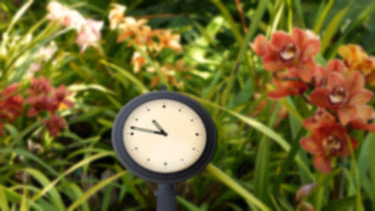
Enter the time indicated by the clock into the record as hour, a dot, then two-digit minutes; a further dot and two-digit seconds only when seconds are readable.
10.47
